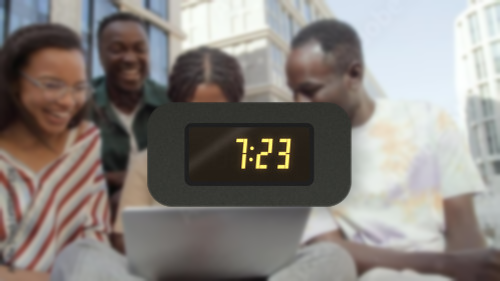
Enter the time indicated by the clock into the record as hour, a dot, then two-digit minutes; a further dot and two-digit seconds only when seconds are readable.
7.23
